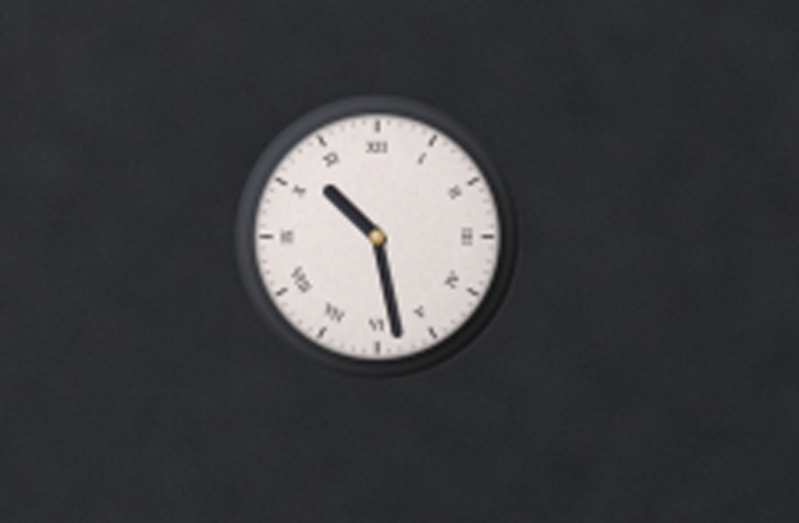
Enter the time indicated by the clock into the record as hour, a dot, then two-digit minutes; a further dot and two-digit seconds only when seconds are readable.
10.28
